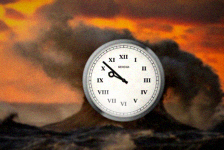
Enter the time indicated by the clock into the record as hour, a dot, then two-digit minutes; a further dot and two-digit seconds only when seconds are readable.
9.52
